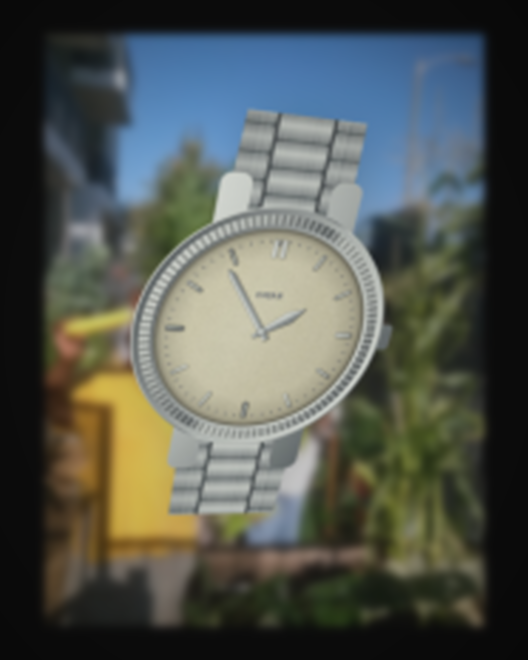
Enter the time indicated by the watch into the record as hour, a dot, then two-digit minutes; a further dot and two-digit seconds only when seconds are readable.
1.54
